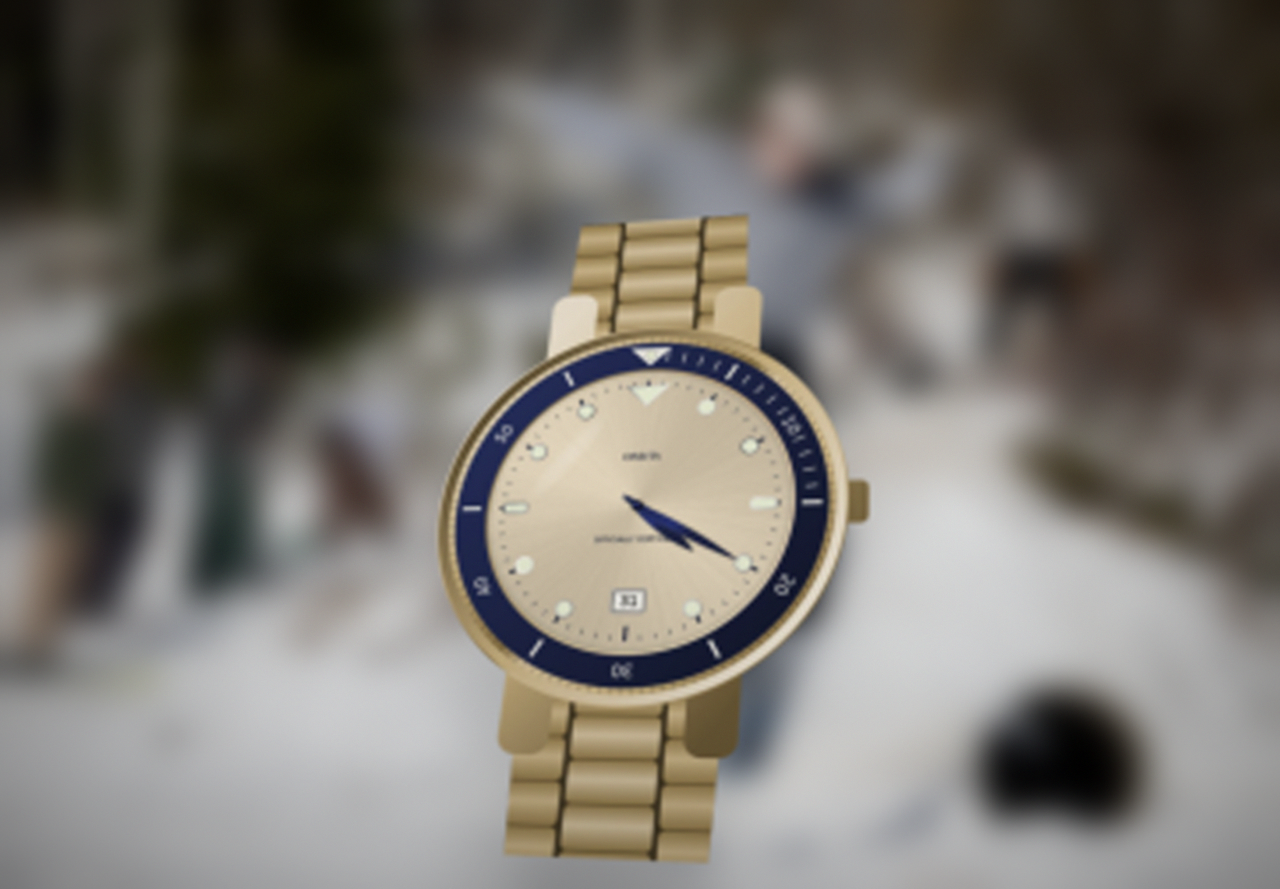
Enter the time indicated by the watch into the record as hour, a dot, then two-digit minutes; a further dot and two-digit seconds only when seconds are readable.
4.20
